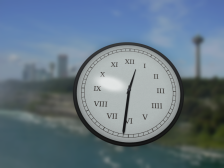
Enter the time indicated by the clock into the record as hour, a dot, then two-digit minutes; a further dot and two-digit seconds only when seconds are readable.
12.31
